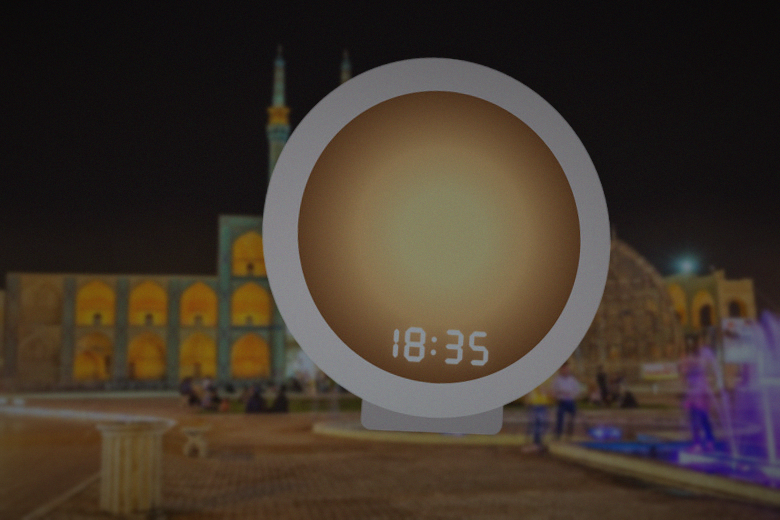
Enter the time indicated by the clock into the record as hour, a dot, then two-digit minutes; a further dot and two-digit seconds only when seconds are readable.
18.35
